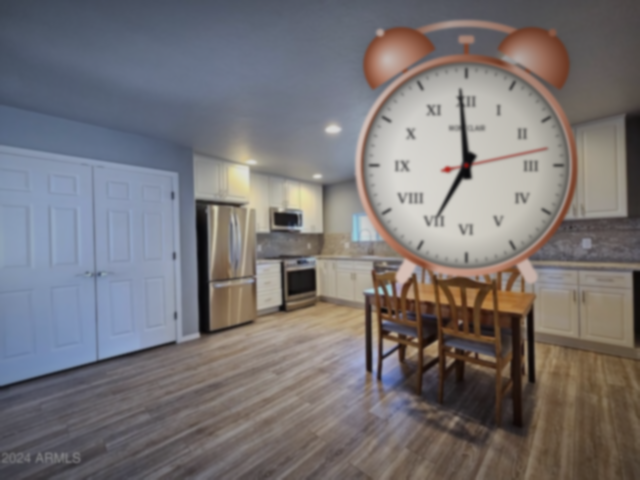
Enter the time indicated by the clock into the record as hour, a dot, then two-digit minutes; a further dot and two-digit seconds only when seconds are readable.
6.59.13
